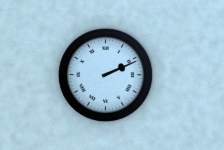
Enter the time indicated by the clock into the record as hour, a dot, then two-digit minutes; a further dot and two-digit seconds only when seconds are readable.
2.11
